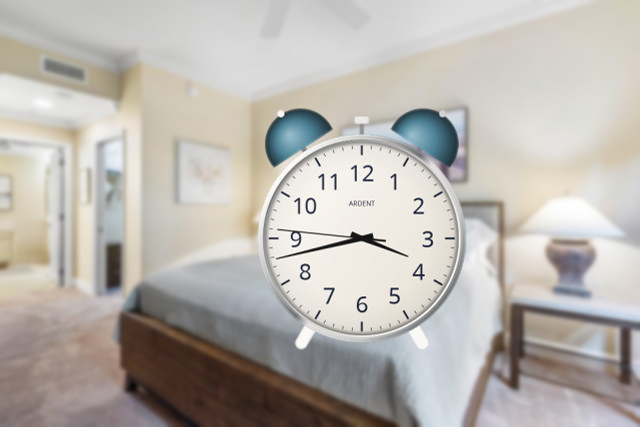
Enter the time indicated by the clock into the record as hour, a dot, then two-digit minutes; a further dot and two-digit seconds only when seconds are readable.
3.42.46
